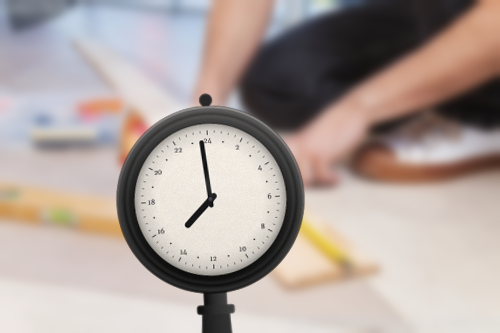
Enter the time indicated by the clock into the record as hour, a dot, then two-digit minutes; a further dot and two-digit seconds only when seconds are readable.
14.59
